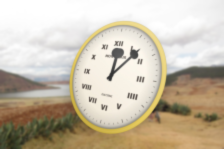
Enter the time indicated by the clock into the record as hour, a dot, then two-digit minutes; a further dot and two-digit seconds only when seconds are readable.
12.07
